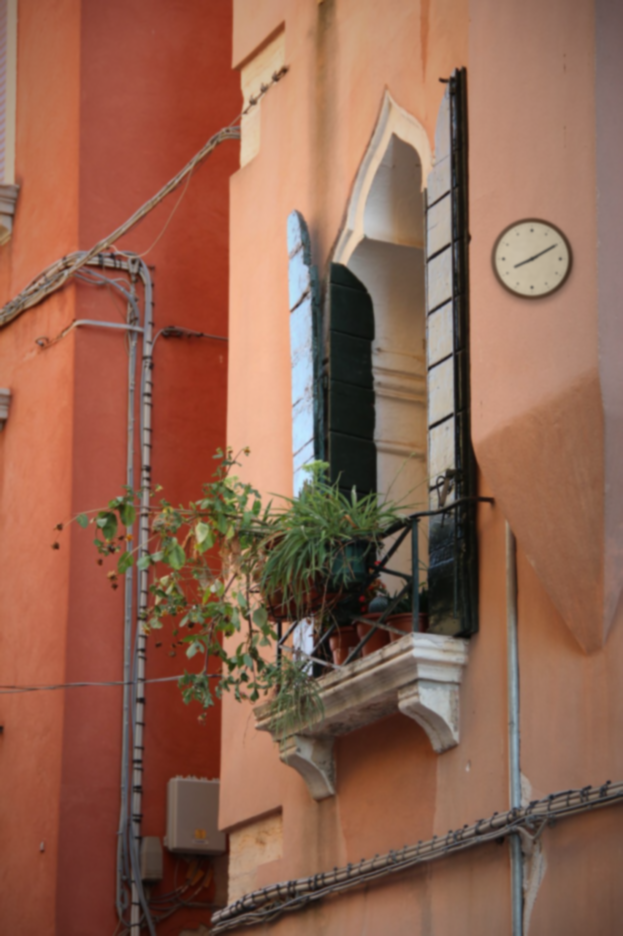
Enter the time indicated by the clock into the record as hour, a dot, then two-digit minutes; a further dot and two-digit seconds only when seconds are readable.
8.10
